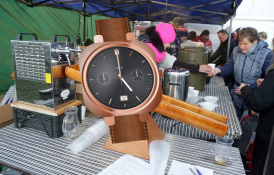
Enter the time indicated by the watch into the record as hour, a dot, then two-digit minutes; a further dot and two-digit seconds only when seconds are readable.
5.00
